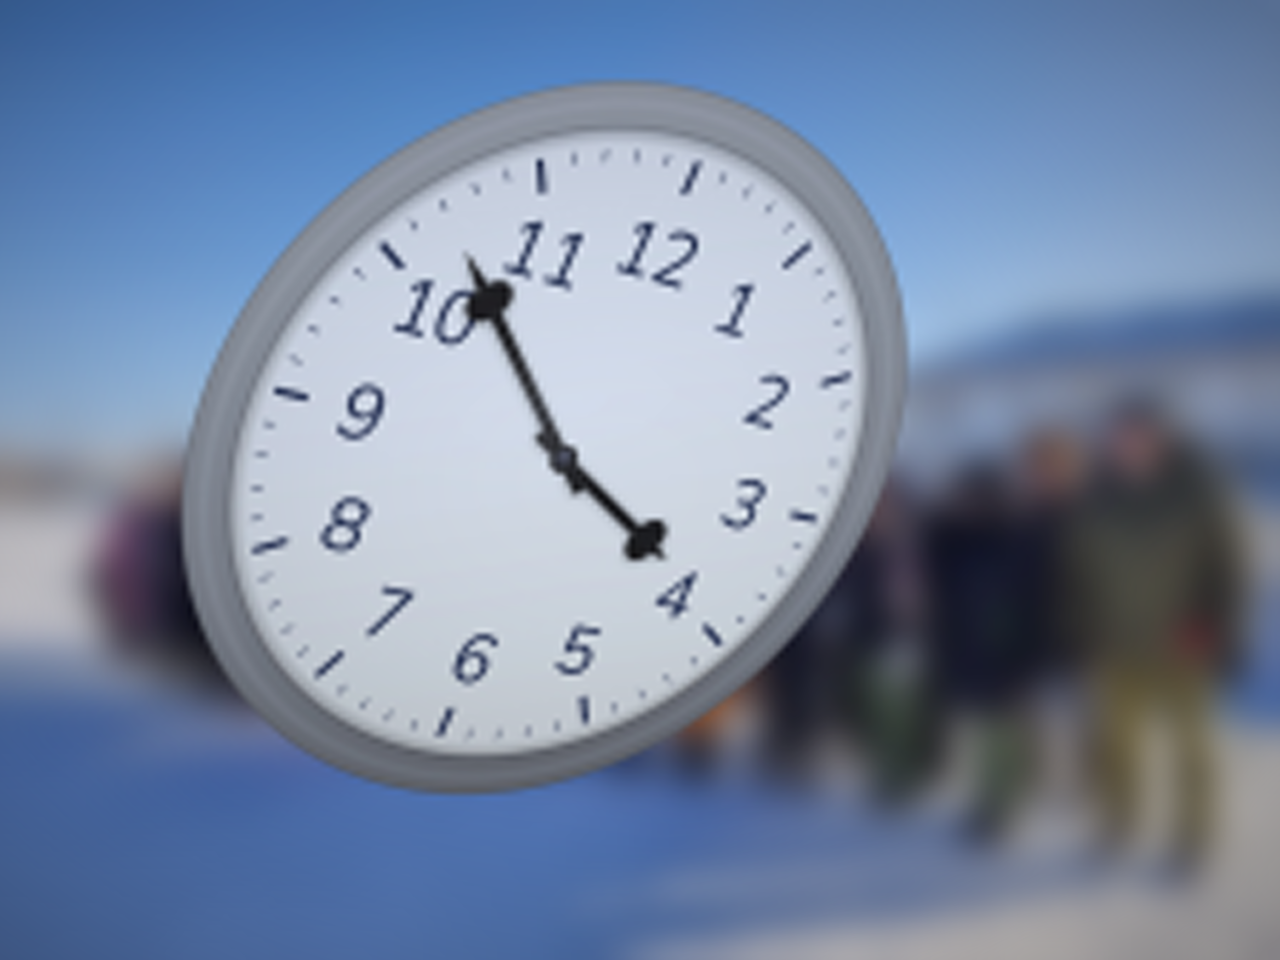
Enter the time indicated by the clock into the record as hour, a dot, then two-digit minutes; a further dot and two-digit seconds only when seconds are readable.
3.52
